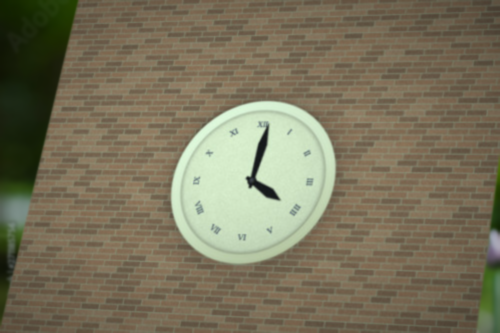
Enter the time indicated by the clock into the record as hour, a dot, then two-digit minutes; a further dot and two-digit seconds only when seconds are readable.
4.01
